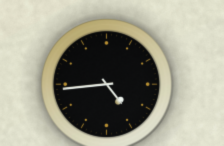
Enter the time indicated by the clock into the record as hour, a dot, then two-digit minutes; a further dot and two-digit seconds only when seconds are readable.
4.44
